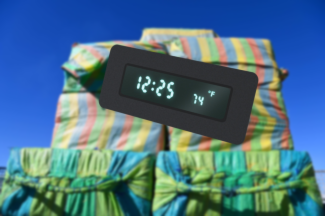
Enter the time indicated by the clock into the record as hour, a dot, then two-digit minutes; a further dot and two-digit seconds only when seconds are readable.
12.25
